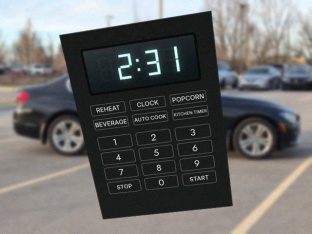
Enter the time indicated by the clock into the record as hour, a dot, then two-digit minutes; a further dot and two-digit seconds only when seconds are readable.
2.31
